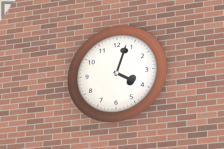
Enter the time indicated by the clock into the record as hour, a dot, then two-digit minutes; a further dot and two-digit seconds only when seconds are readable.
4.03
